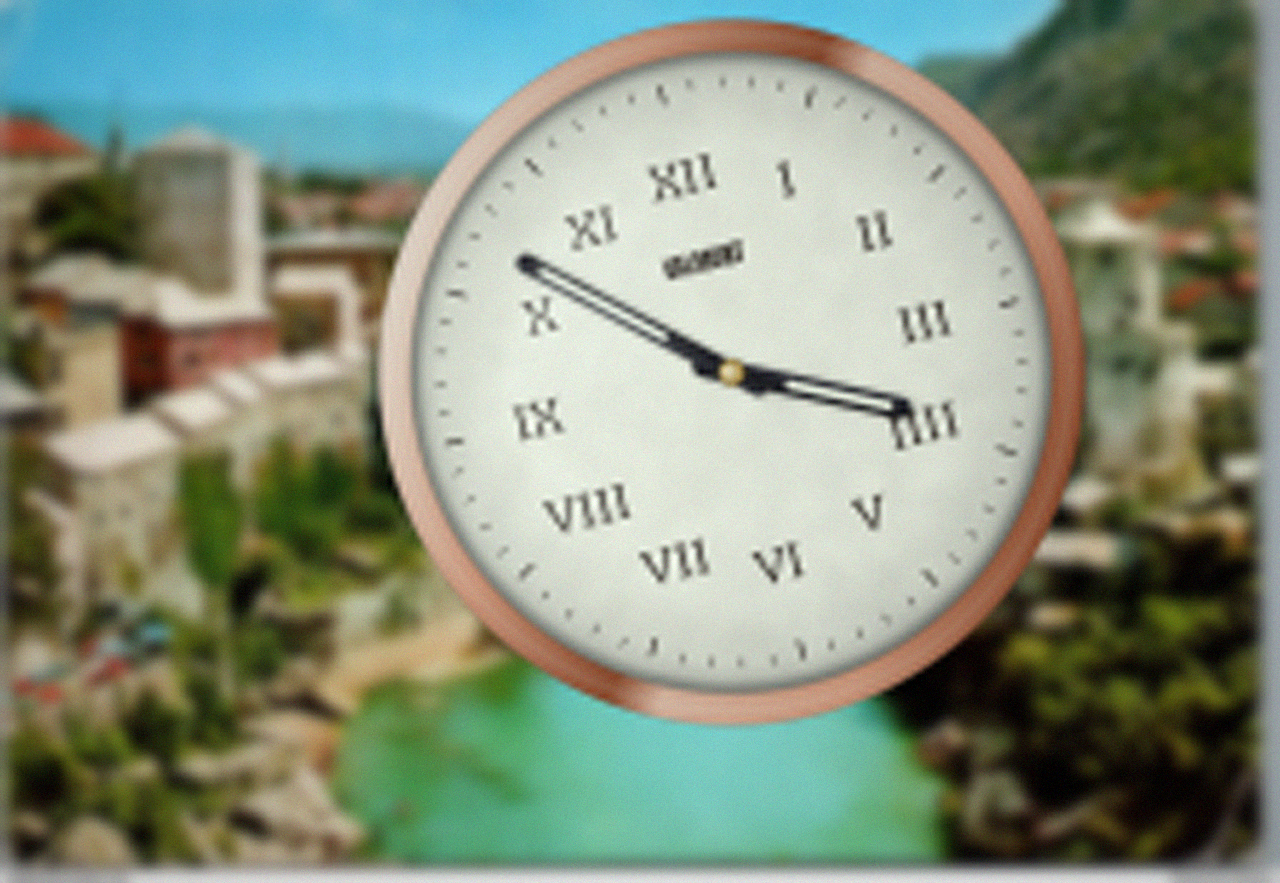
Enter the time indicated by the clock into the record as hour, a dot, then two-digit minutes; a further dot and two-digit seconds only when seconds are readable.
3.52
